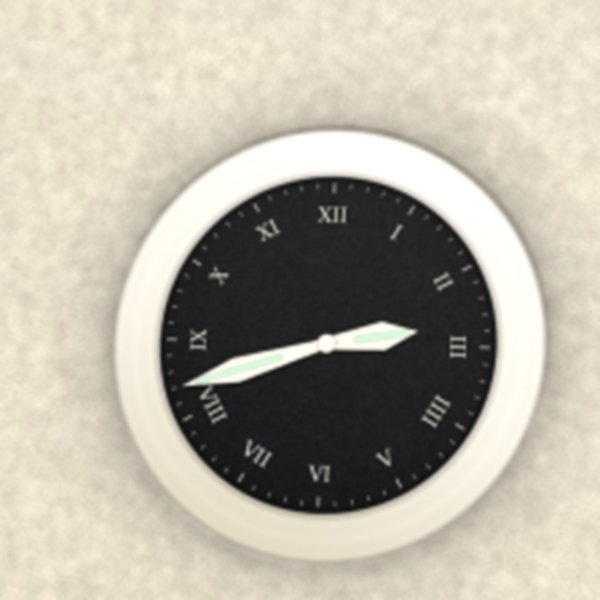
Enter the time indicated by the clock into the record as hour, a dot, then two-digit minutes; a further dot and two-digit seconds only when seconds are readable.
2.42
